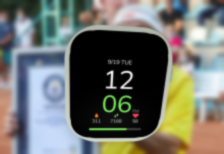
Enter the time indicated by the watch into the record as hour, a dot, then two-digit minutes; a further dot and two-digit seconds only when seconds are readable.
12.06
